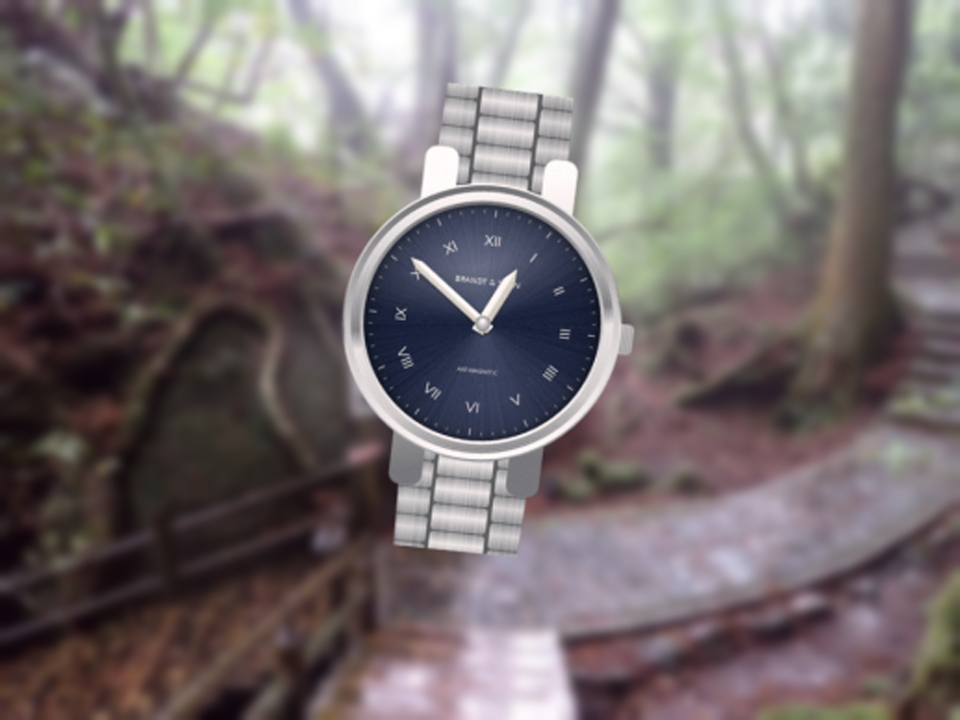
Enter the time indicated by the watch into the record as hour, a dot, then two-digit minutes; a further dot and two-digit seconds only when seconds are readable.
12.51
